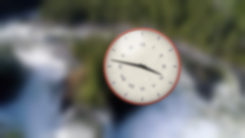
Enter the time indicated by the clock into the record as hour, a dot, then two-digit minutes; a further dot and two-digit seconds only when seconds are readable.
3.47
